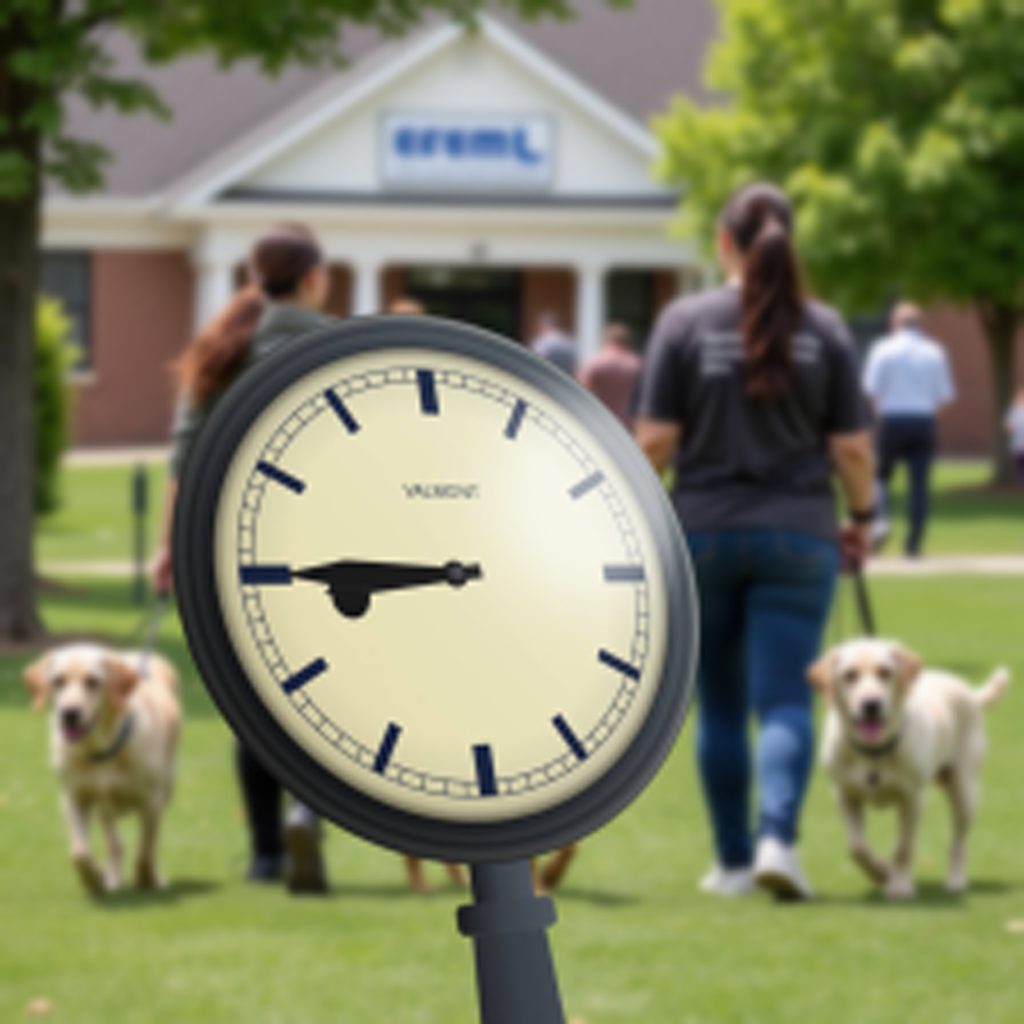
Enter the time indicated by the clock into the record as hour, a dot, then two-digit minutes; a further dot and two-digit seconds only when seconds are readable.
8.45
